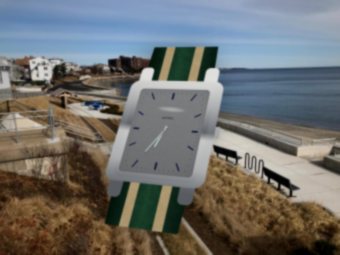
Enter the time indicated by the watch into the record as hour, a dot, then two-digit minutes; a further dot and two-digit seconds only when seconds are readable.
6.35
